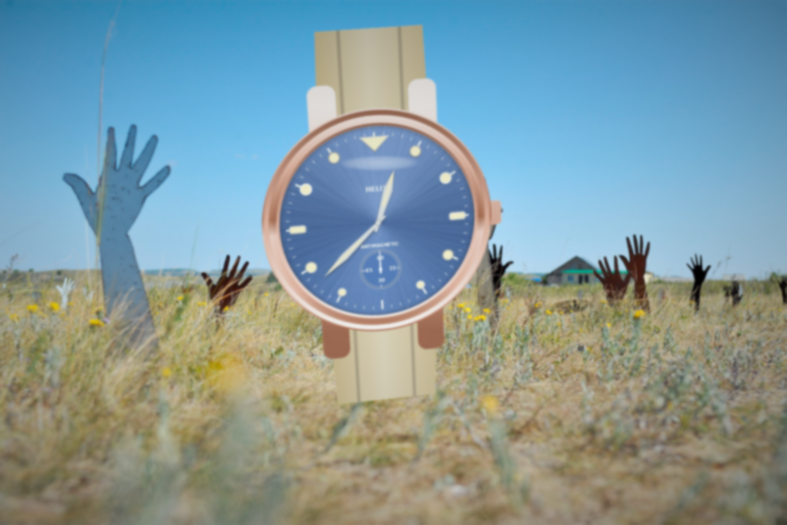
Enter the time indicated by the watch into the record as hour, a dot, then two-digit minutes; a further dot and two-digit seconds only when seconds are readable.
12.38
